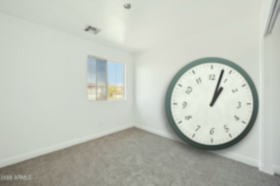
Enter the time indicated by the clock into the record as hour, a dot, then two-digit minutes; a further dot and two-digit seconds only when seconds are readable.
1.03
